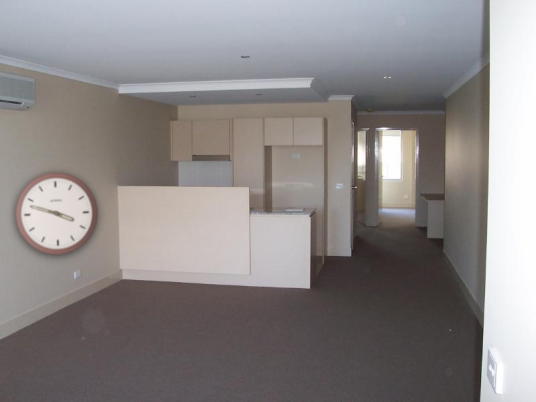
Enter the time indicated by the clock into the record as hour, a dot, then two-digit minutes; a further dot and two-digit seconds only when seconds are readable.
3.48
